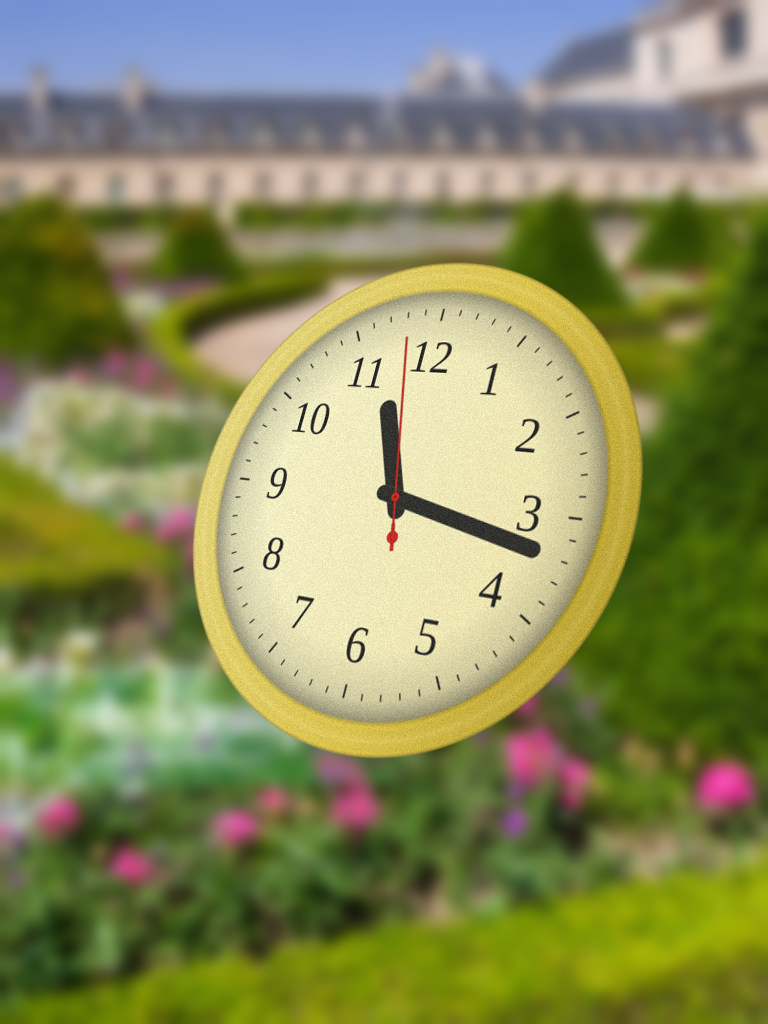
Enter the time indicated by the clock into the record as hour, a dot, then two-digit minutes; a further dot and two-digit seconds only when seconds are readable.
11.16.58
